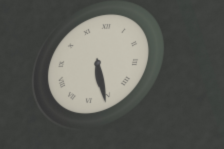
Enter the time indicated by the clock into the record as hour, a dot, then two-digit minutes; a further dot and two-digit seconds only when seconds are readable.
5.26
